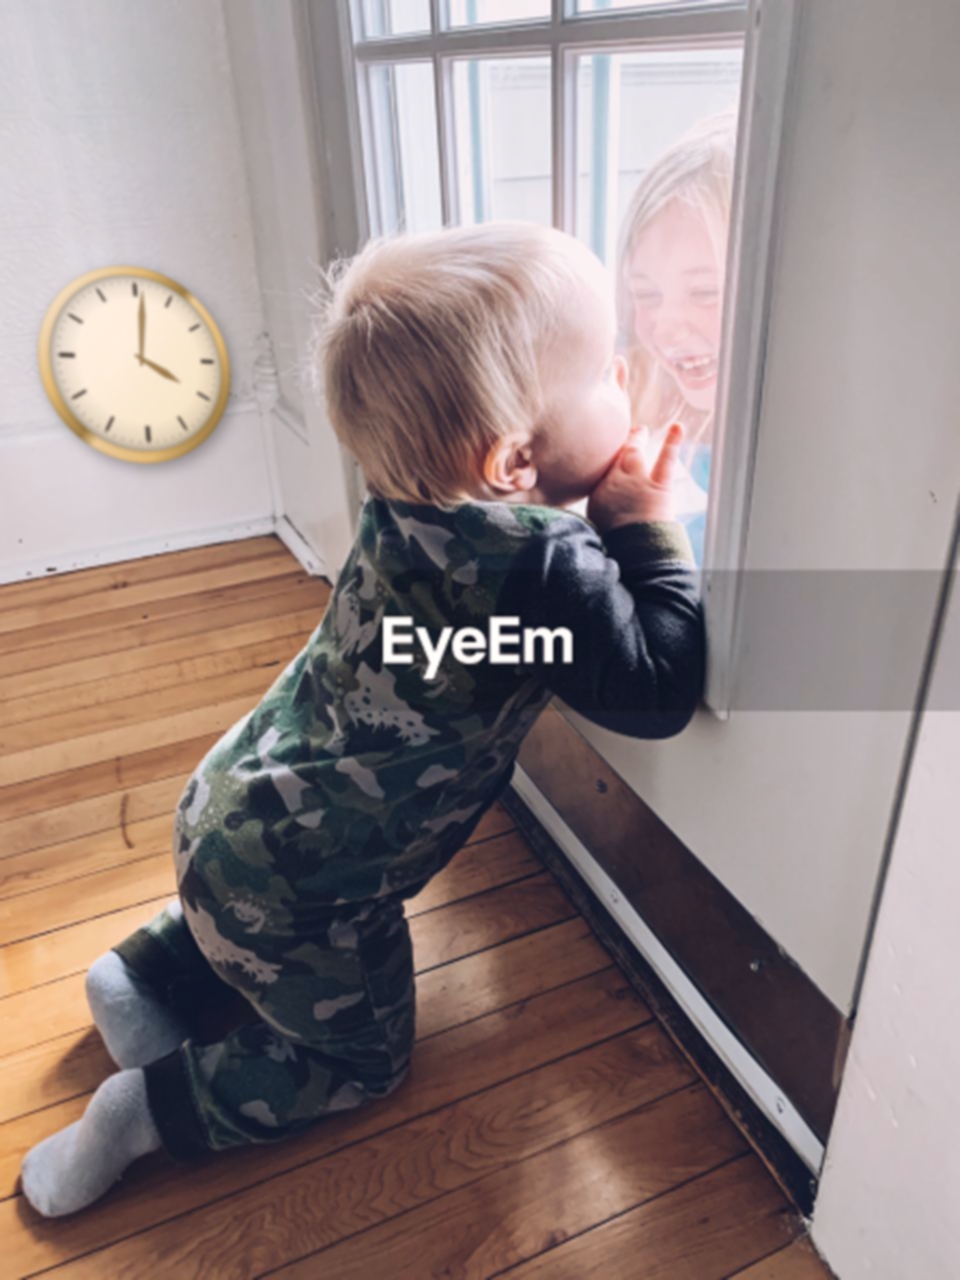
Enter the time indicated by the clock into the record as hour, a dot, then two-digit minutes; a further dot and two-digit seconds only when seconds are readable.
4.01
